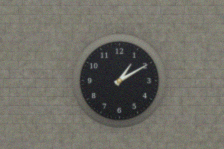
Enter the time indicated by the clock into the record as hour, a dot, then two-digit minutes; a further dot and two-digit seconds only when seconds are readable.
1.10
